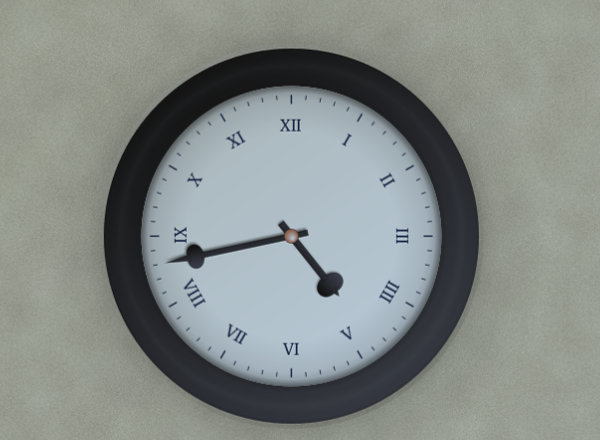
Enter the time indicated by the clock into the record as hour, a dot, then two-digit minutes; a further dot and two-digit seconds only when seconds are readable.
4.43
